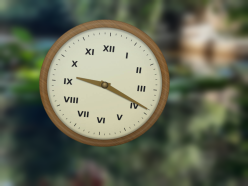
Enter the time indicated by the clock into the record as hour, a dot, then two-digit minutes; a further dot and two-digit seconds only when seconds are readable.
9.19
